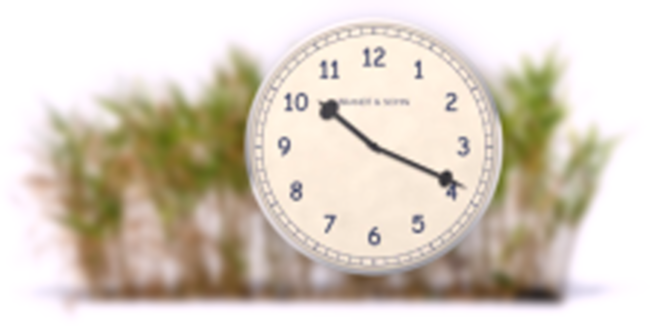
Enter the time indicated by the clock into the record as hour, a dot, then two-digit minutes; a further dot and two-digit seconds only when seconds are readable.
10.19
